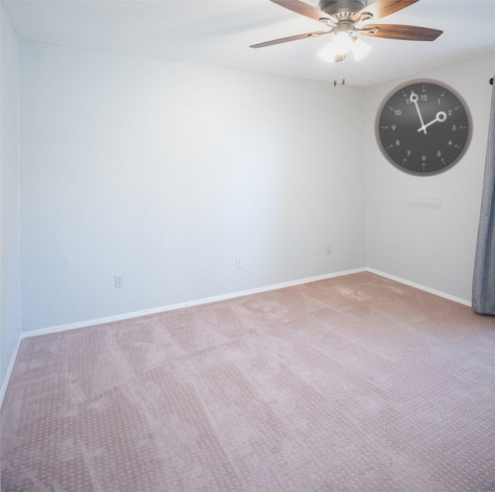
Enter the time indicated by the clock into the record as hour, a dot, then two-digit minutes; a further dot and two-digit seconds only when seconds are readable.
1.57
